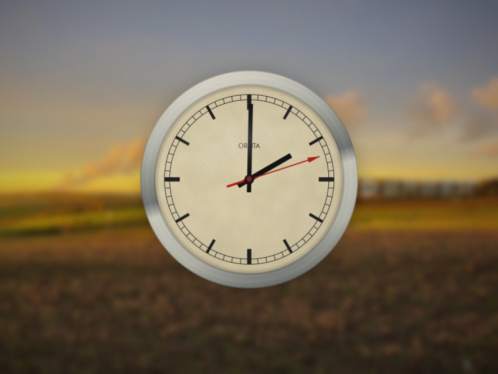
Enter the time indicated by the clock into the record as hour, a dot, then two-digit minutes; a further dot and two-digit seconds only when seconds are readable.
2.00.12
